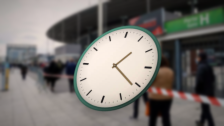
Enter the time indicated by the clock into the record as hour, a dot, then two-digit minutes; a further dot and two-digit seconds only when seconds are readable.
1.21
